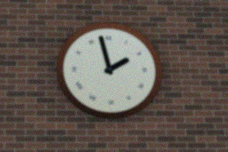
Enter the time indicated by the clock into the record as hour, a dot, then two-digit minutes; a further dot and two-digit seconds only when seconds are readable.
1.58
